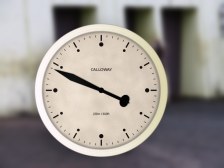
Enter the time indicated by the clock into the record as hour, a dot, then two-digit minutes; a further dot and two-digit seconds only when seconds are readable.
3.49
